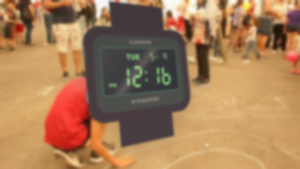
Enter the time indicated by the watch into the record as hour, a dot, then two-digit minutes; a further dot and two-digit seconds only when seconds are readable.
12.16
